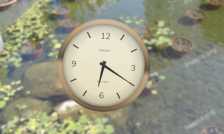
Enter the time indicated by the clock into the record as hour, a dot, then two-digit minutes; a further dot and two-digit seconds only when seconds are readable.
6.20
